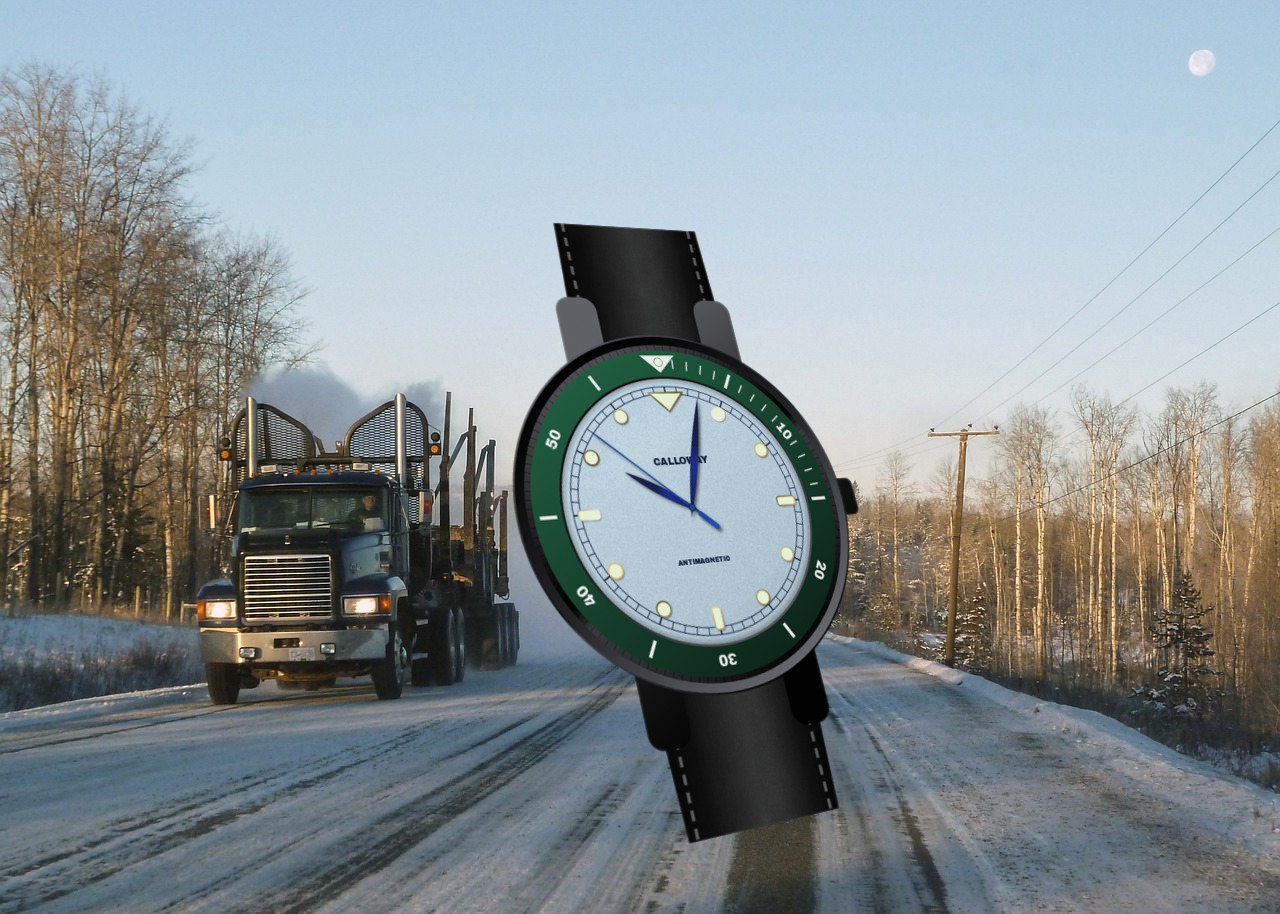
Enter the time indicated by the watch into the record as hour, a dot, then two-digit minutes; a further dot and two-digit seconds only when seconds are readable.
10.02.52
